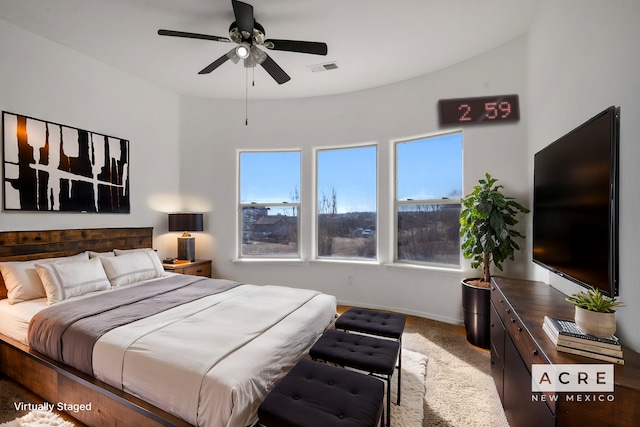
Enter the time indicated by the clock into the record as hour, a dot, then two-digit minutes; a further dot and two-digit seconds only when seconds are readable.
2.59
